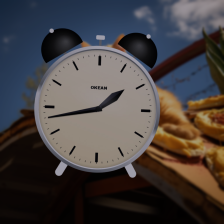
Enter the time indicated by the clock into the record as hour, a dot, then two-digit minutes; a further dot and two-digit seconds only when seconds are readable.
1.43
